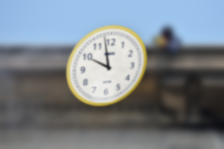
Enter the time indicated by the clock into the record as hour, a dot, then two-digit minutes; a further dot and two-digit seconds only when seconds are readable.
9.58
